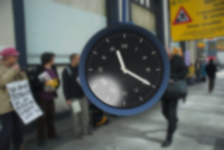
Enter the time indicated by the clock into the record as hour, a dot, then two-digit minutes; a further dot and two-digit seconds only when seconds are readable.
11.20
